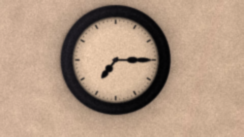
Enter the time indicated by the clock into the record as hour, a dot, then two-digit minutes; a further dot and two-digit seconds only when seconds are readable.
7.15
